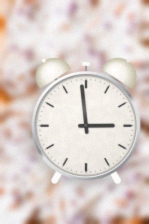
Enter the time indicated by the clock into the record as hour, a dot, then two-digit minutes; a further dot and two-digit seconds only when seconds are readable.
2.59
